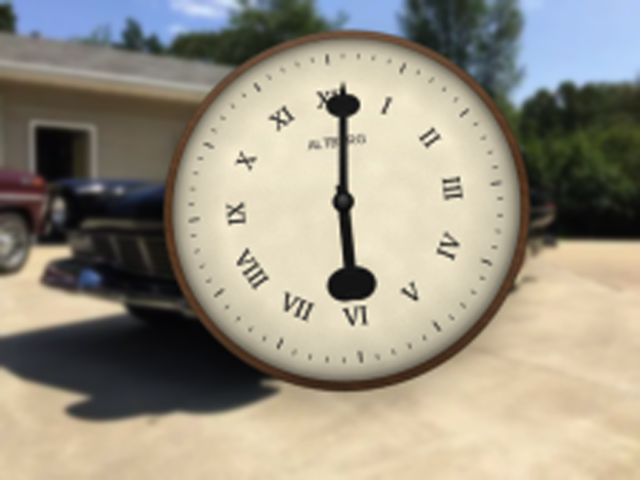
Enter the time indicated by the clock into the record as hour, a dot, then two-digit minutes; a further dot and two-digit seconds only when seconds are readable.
6.01
